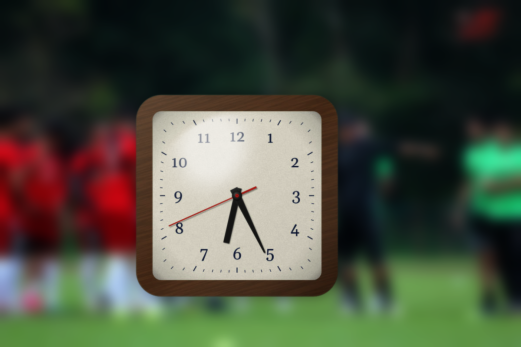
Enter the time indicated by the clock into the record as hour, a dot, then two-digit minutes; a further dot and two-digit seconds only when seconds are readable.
6.25.41
